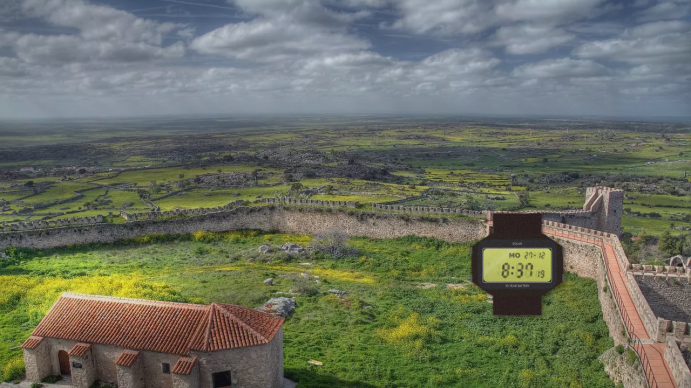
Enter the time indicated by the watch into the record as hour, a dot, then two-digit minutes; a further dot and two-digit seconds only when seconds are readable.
8.37.19
